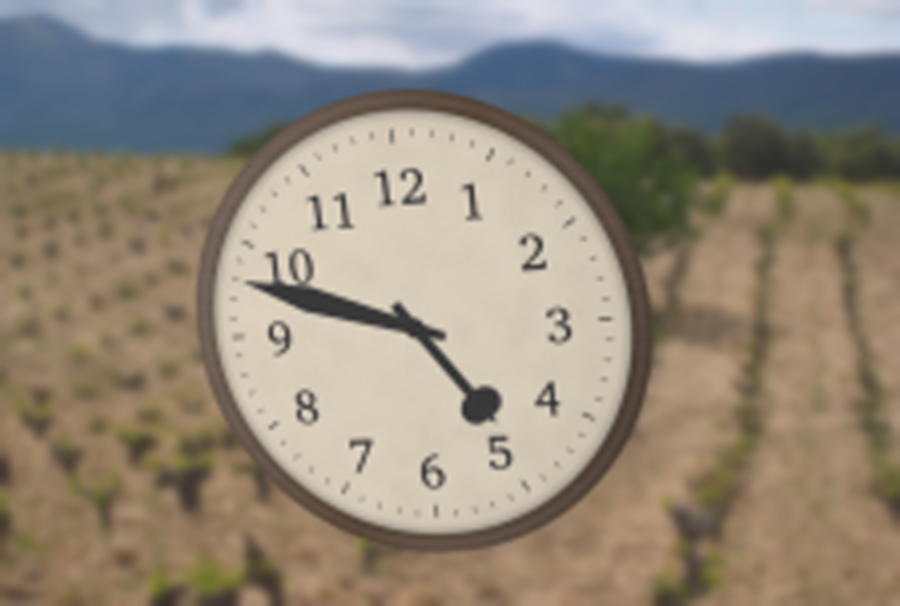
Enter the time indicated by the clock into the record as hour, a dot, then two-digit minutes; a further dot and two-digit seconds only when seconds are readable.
4.48
